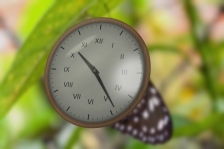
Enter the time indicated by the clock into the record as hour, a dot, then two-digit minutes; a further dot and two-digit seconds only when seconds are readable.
10.24
